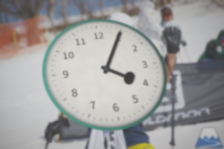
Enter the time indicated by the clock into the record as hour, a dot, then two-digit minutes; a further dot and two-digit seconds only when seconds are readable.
4.05
